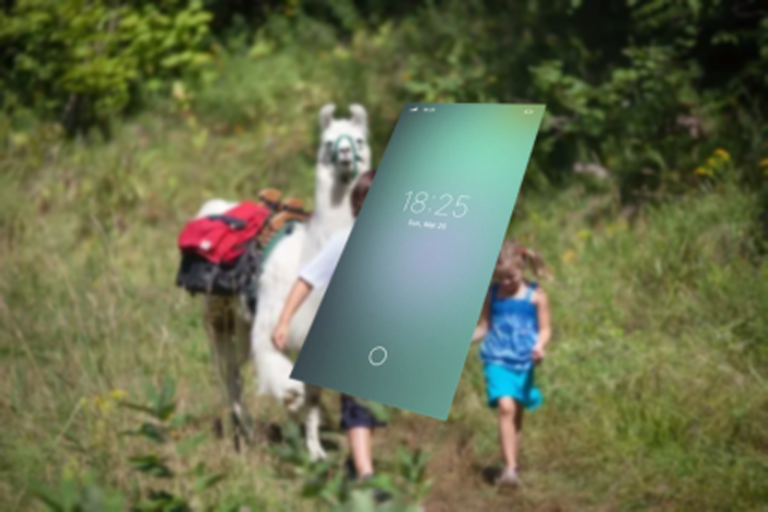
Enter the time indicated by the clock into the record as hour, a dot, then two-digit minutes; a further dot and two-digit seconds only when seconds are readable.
18.25
